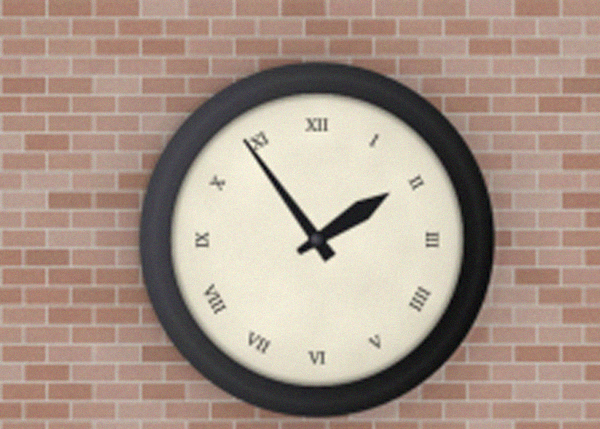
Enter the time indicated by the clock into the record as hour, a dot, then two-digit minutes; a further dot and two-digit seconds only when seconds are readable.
1.54
